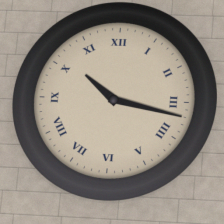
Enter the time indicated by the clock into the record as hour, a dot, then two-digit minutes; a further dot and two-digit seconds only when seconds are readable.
10.17
